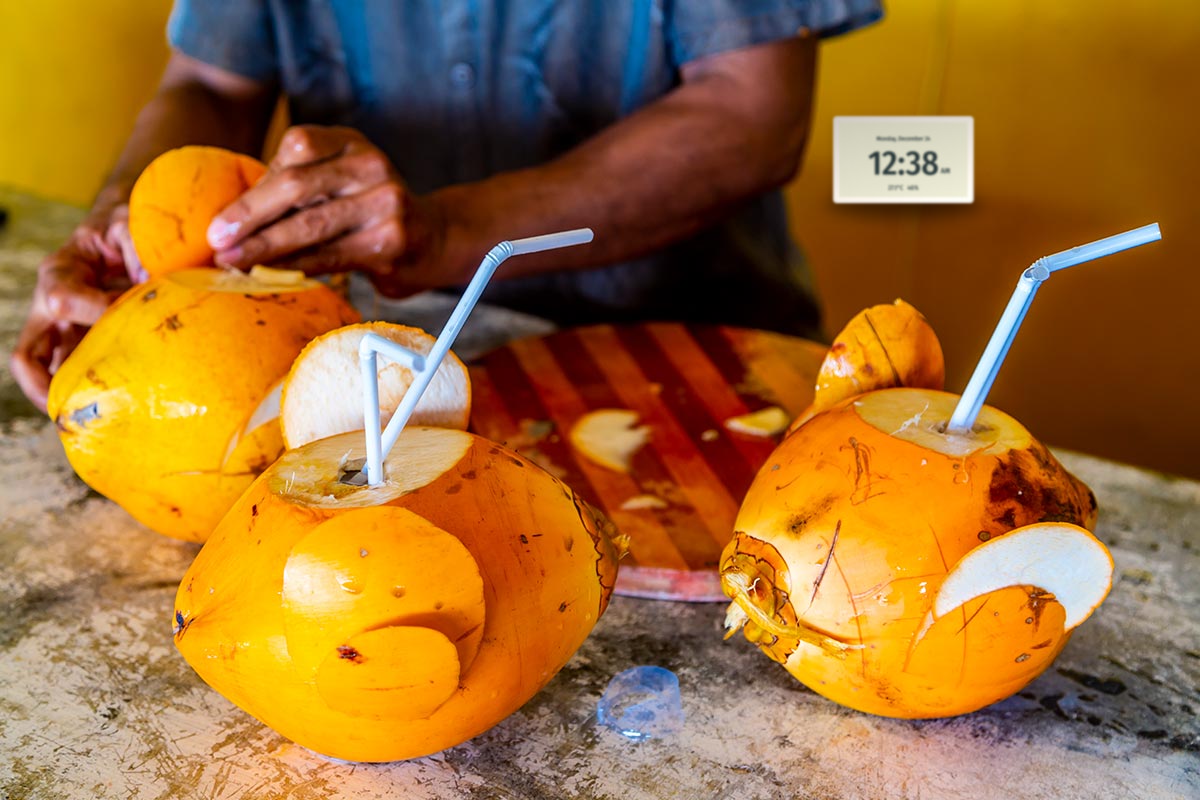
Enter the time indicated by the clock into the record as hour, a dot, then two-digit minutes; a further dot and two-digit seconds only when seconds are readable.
12.38
